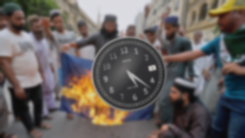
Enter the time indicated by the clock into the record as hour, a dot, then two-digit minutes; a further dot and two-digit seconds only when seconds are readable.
5.23
